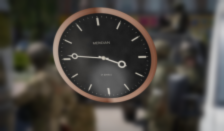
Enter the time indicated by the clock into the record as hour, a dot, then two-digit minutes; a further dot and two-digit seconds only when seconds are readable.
3.46
